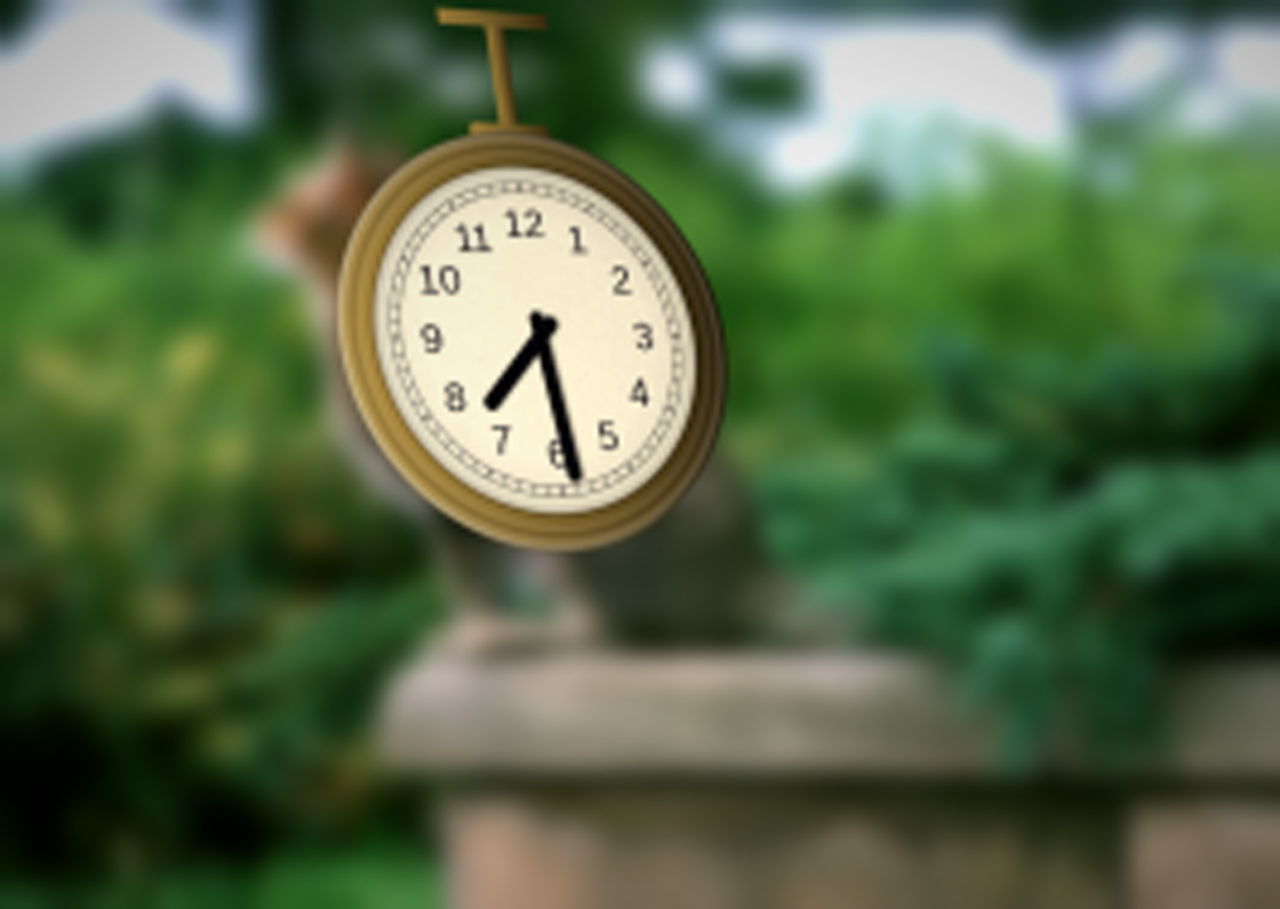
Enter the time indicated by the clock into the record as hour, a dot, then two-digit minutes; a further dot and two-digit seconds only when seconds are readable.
7.29
